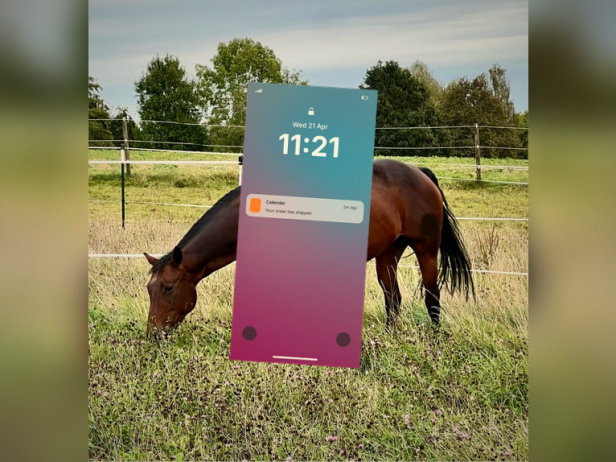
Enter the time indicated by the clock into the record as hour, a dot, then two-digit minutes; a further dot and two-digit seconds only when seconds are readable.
11.21
